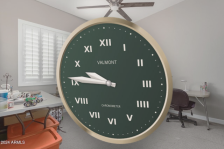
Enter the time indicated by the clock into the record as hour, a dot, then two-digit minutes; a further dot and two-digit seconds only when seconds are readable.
9.46
